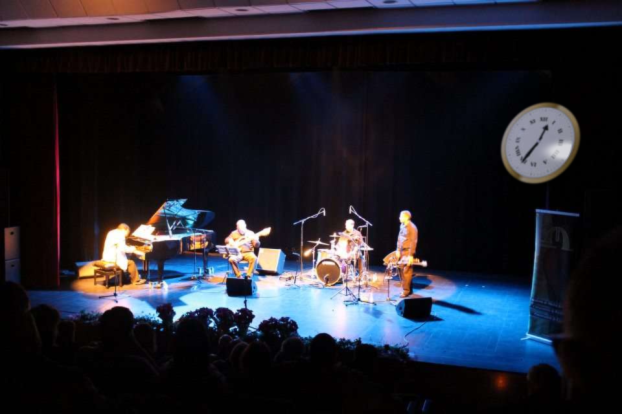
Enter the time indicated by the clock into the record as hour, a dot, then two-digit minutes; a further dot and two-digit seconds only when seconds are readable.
12.35
